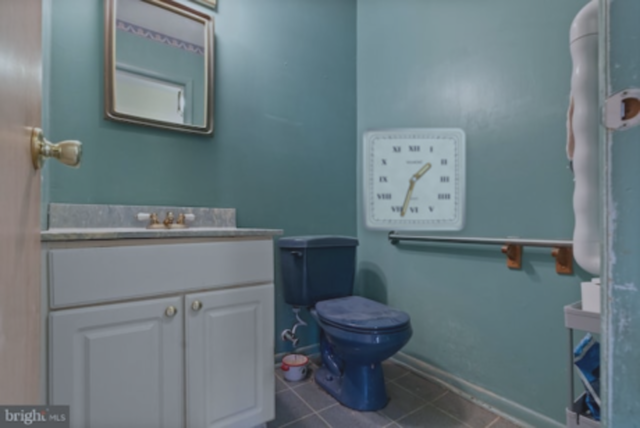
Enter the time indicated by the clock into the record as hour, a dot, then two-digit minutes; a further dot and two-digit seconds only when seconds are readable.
1.33
